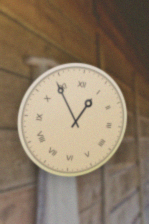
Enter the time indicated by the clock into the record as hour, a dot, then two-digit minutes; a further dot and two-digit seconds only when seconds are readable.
12.54
